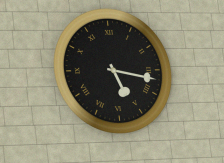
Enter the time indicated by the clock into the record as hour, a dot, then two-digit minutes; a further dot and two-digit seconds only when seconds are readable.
5.17
